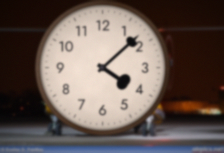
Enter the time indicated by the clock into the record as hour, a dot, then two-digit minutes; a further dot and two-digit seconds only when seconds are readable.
4.08
